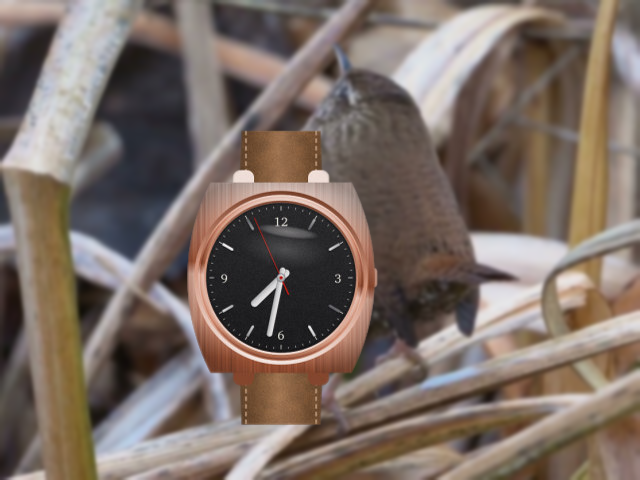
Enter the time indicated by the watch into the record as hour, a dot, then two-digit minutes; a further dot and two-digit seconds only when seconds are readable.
7.31.56
